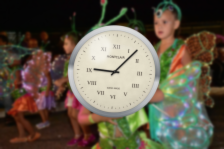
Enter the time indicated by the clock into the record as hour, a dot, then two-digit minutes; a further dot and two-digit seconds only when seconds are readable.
9.07
